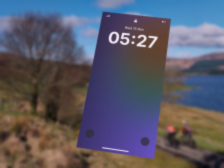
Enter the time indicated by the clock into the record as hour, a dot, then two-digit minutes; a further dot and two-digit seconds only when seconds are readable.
5.27
